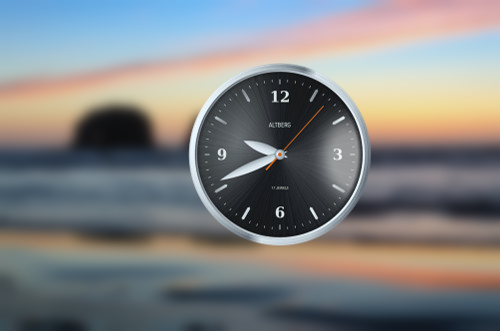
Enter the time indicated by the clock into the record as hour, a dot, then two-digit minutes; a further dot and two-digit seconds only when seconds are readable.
9.41.07
